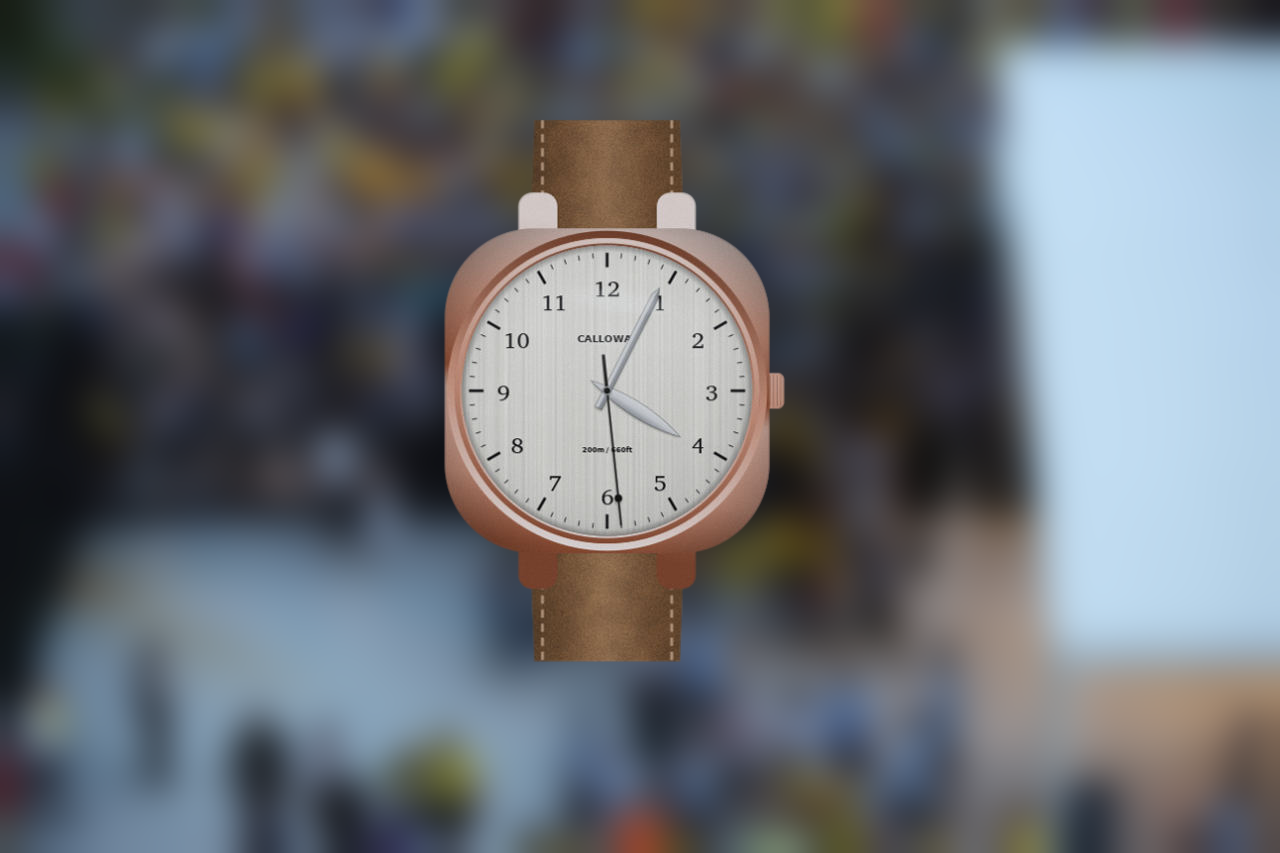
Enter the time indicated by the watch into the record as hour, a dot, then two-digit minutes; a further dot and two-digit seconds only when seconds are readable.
4.04.29
